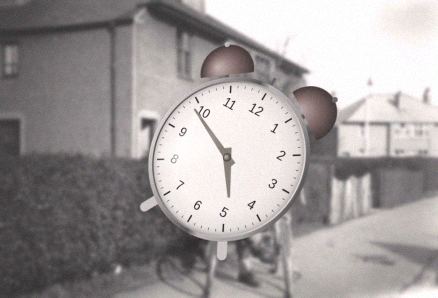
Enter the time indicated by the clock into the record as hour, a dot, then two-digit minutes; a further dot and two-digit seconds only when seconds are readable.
4.49
